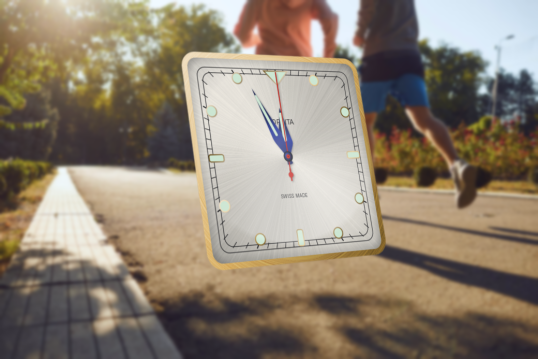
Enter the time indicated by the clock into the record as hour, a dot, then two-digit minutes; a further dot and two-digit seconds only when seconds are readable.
11.56.00
